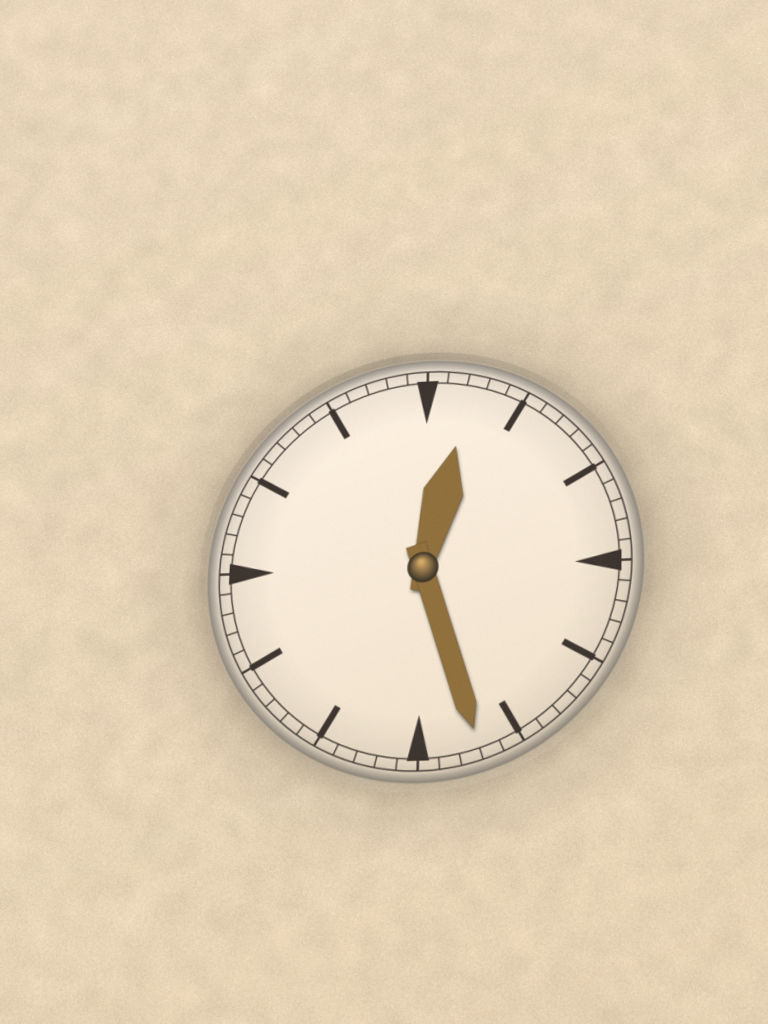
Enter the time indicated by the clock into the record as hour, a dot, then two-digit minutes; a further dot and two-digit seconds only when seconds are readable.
12.27
